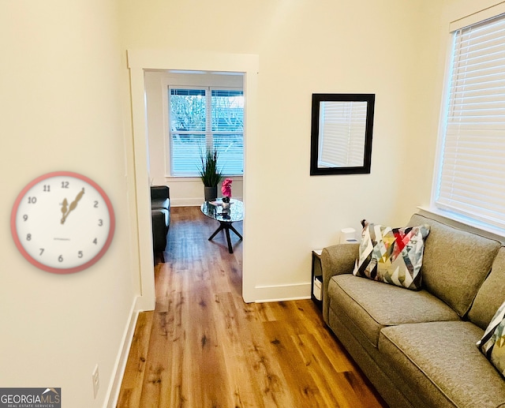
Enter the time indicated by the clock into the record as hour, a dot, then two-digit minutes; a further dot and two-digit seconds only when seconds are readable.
12.05
